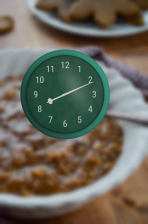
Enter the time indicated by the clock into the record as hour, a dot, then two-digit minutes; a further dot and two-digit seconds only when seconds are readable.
8.11
